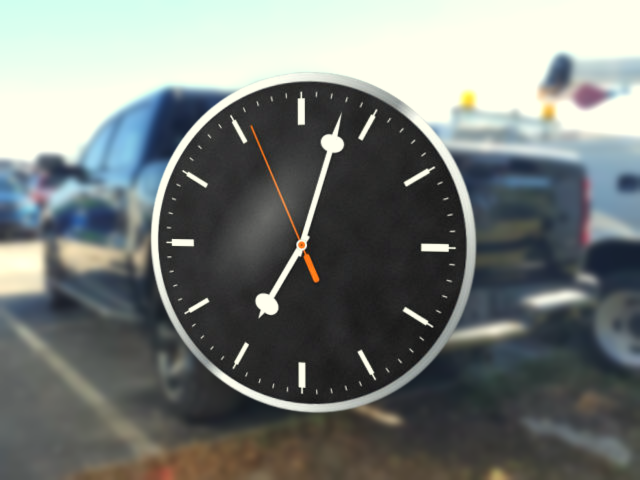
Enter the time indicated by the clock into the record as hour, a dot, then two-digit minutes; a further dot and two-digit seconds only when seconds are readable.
7.02.56
